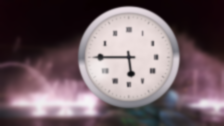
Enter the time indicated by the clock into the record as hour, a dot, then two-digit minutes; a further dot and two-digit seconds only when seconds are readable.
5.45
